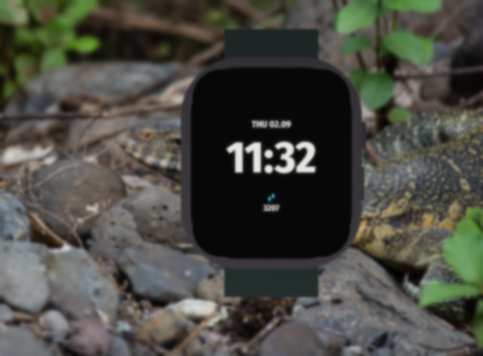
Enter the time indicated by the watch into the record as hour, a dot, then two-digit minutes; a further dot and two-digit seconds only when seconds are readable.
11.32
